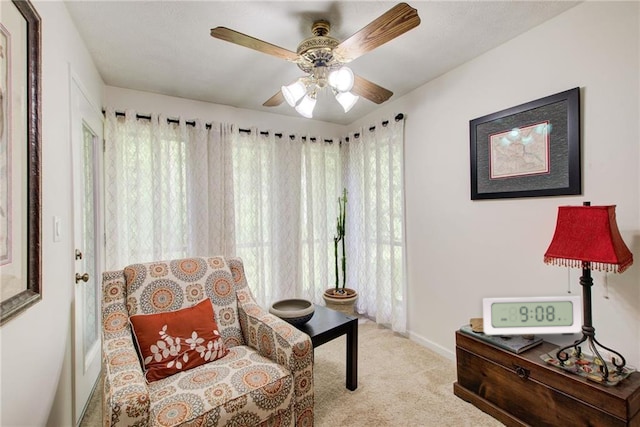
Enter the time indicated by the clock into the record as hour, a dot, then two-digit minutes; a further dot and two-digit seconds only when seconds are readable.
9.08
